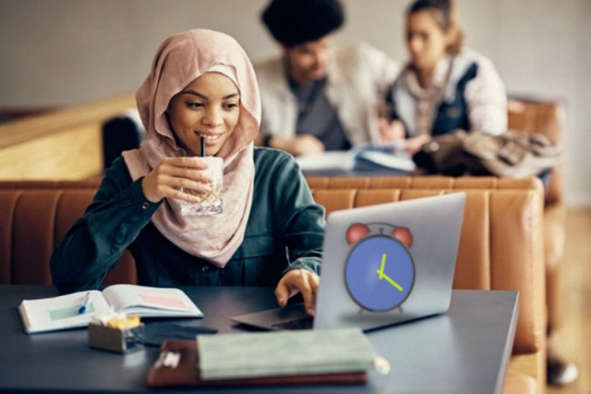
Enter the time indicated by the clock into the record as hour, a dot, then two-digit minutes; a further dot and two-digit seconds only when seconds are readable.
12.21
